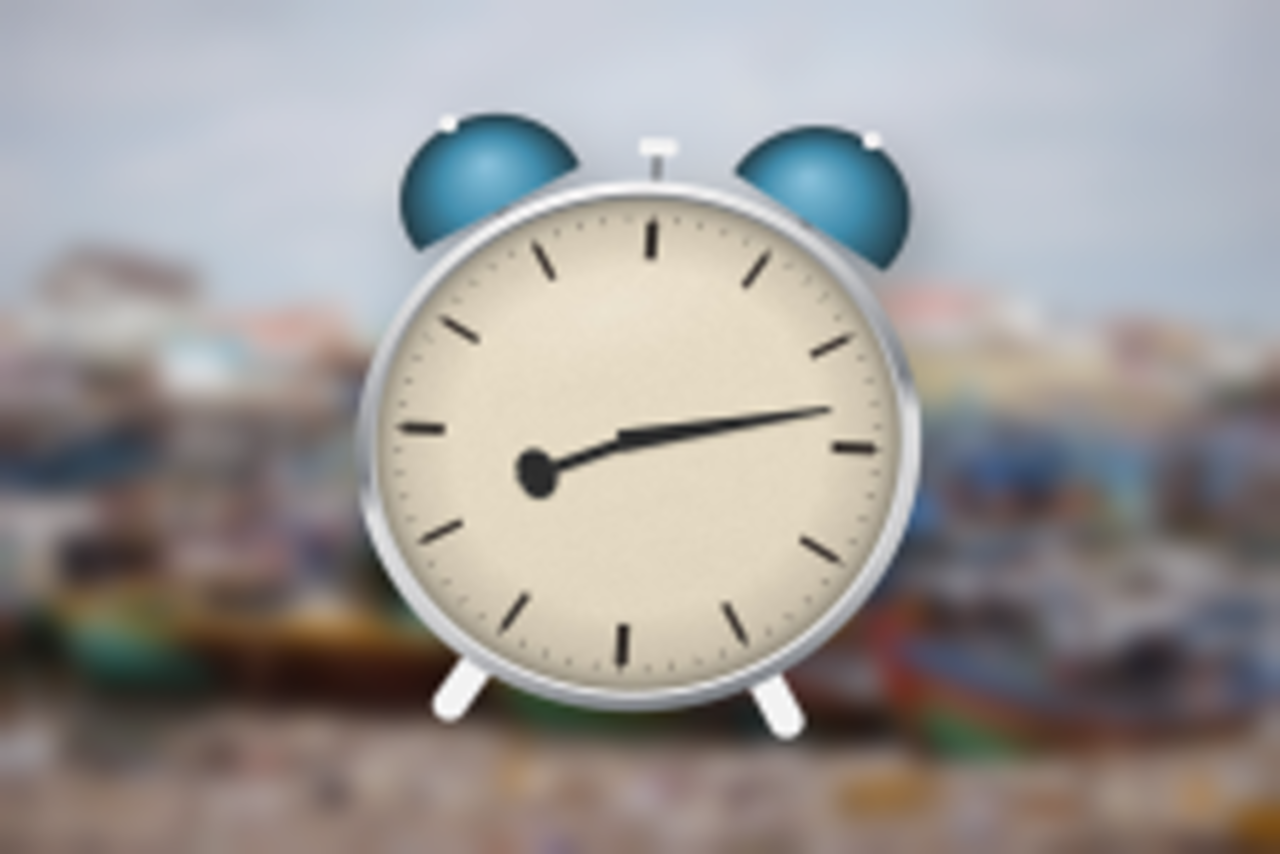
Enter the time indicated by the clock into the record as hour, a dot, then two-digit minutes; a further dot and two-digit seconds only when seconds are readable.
8.13
